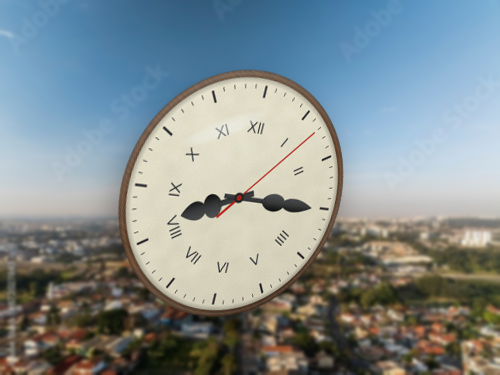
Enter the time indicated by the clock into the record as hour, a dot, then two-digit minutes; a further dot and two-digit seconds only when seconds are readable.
8.15.07
